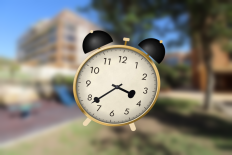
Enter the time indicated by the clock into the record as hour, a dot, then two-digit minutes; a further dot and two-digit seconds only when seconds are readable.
3.38
